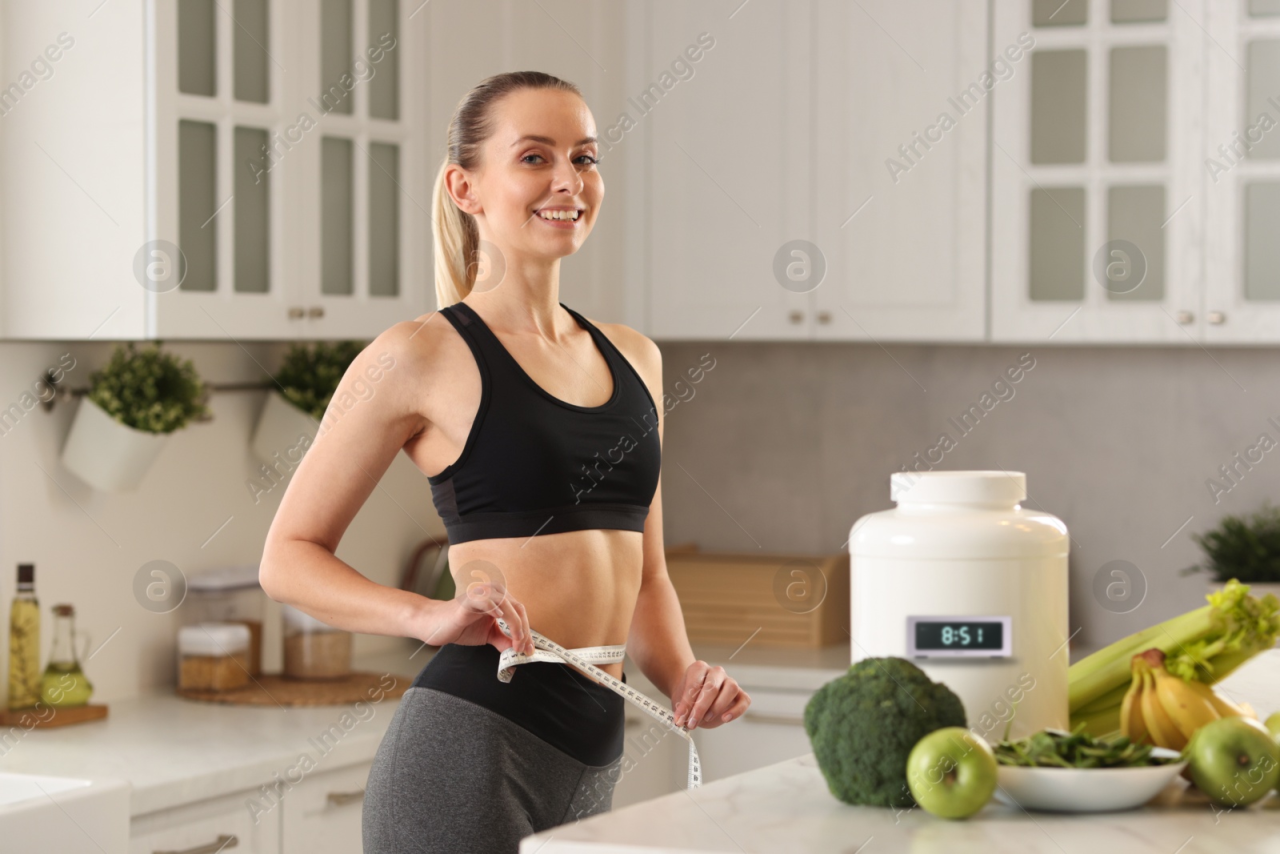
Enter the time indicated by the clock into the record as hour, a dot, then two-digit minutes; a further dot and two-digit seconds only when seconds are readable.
8.51
